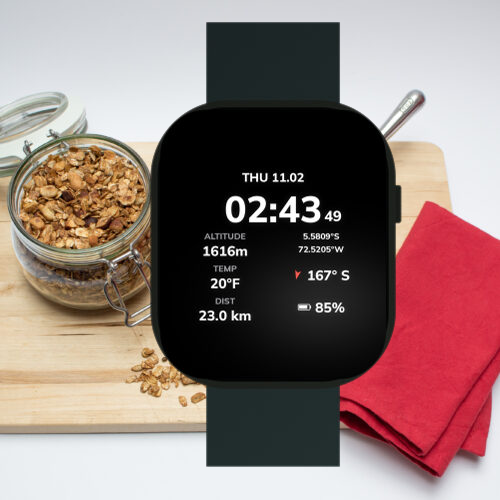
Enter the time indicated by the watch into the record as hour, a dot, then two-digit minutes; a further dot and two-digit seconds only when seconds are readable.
2.43.49
